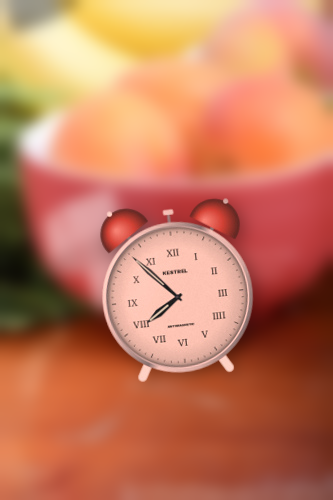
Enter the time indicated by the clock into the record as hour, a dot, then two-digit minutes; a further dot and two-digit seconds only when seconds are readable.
7.53
